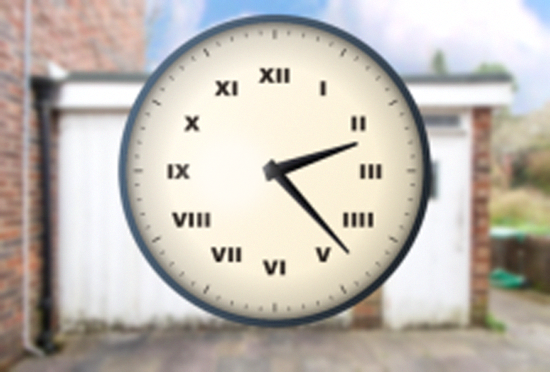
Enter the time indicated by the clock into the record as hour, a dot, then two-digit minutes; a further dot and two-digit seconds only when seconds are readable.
2.23
